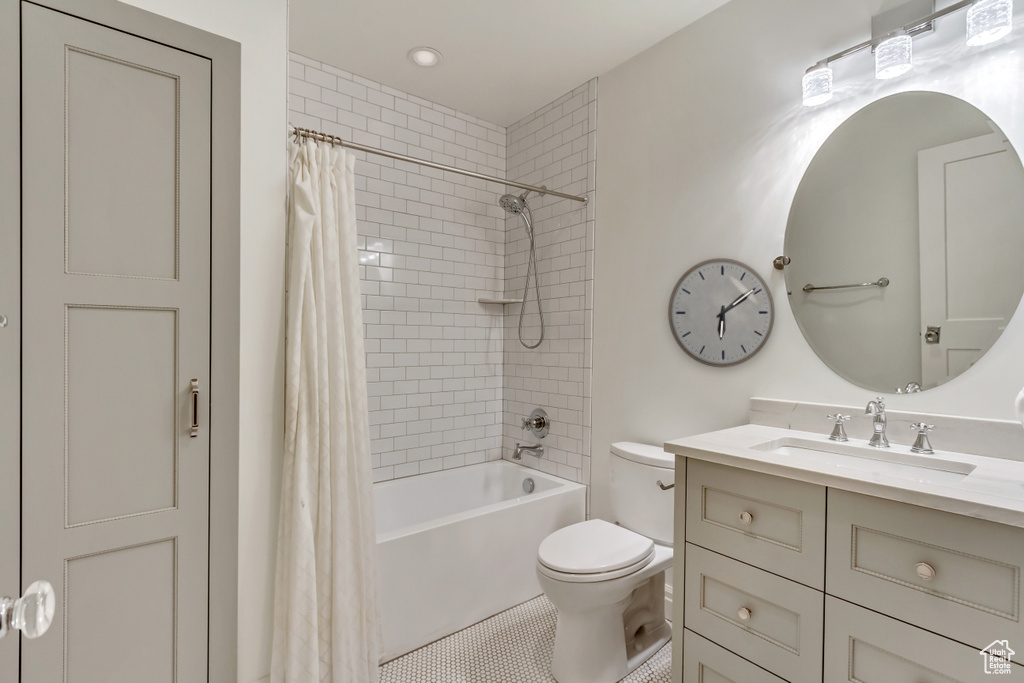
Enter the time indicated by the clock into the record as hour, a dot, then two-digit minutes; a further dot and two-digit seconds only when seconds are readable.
6.09
